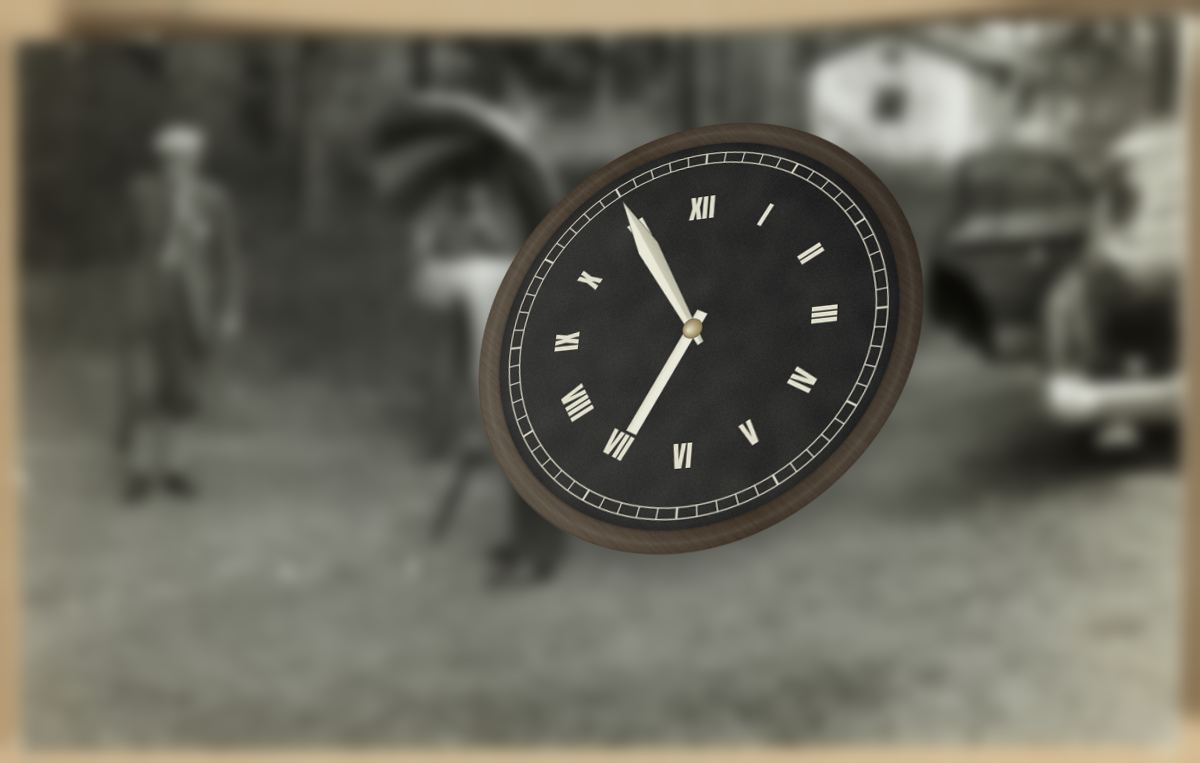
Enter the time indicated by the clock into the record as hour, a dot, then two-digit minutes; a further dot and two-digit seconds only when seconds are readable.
6.55
